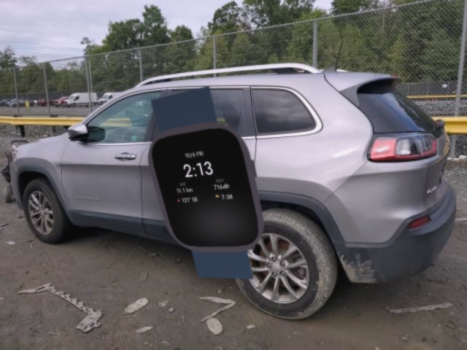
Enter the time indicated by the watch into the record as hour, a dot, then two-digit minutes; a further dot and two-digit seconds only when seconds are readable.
2.13
